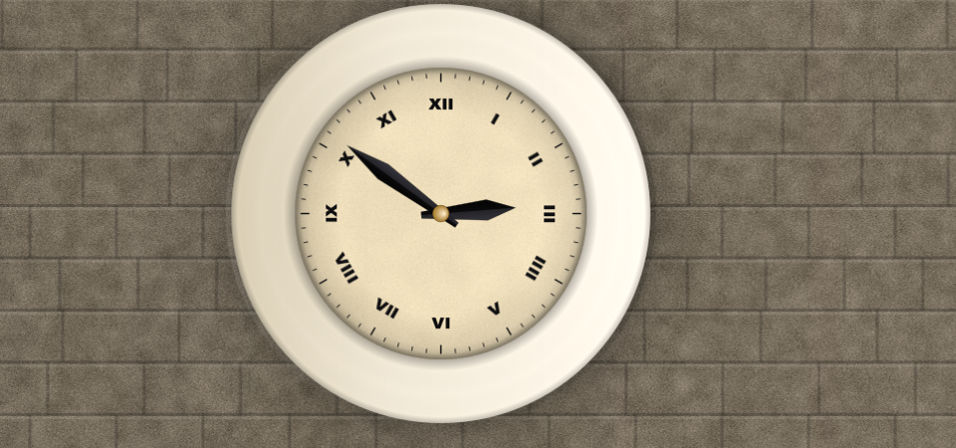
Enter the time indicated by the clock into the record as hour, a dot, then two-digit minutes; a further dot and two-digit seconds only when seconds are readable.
2.51
